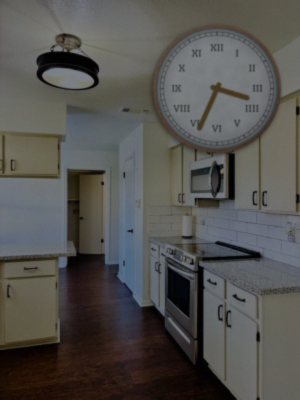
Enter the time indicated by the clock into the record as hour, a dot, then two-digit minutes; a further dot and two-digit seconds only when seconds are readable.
3.34
